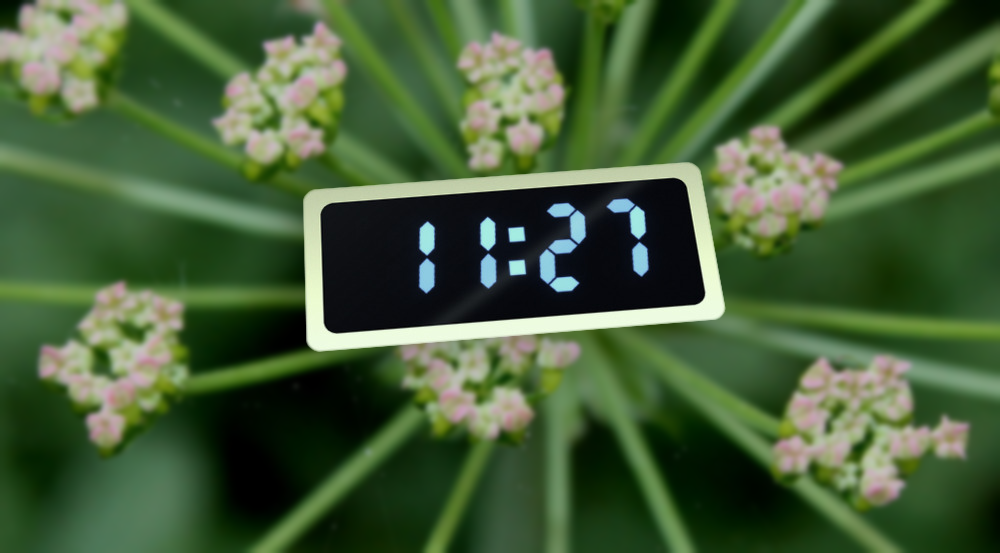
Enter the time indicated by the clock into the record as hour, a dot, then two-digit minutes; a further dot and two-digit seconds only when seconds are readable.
11.27
